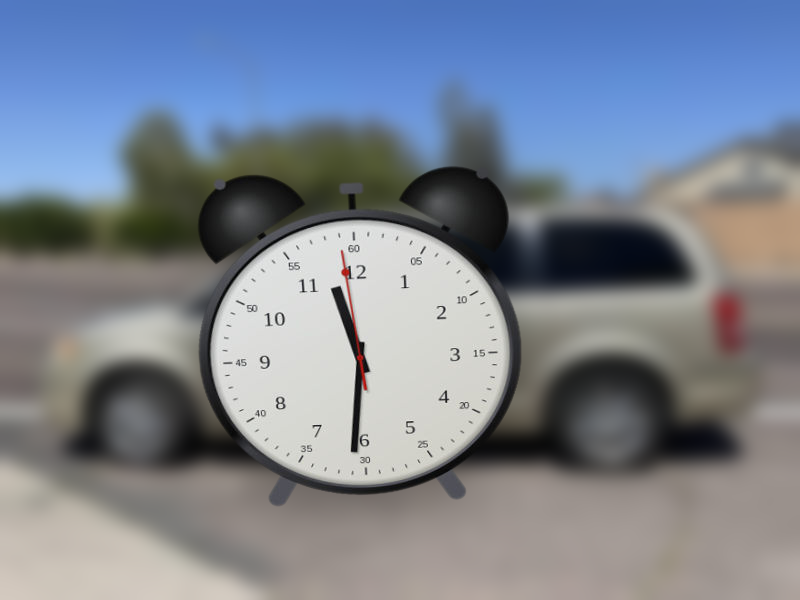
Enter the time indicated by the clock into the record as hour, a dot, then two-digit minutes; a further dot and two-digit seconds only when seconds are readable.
11.30.59
